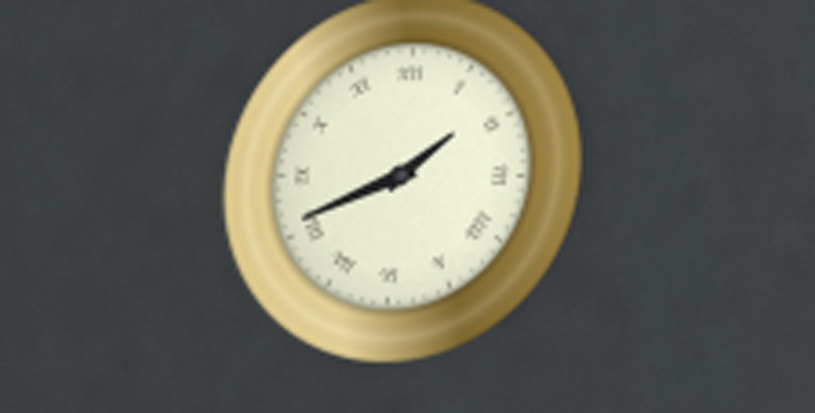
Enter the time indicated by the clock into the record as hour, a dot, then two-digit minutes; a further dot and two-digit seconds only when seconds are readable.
1.41
